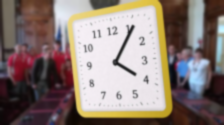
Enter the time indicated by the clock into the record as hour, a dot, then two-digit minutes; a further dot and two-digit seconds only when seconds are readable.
4.06
